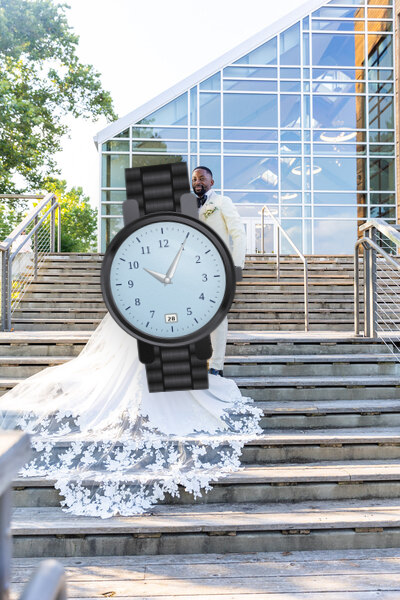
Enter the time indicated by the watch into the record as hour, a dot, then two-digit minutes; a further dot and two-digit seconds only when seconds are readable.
10.05
